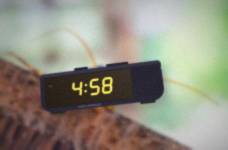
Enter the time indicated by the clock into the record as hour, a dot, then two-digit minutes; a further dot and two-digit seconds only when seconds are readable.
4.58
